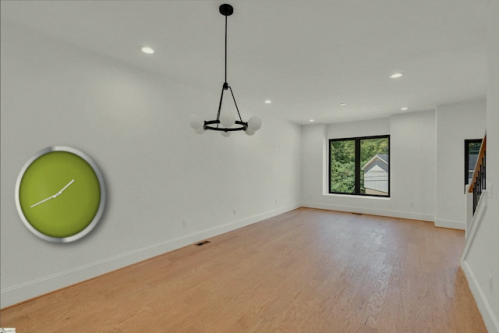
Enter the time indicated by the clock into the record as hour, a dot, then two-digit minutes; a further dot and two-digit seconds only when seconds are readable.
1.41
